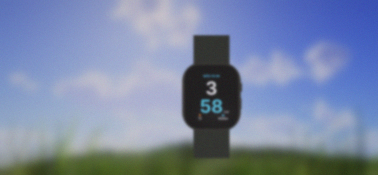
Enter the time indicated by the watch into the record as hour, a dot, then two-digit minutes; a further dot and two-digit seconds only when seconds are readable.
3.58
